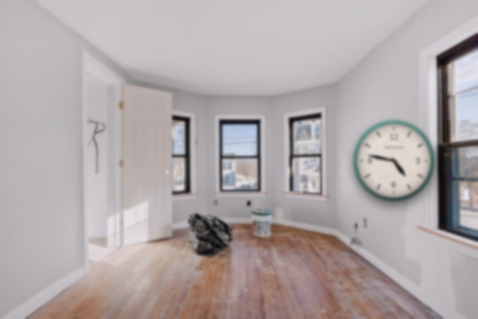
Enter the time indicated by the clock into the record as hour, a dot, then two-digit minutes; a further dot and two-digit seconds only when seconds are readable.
4.47
